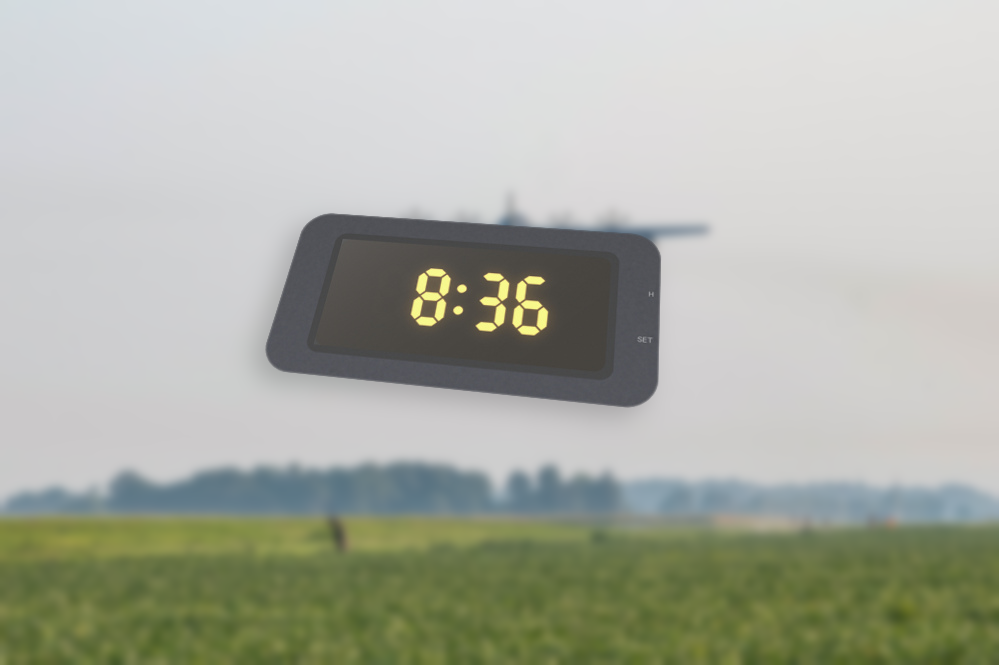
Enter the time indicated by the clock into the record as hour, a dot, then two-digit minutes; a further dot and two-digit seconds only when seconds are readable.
8.36
